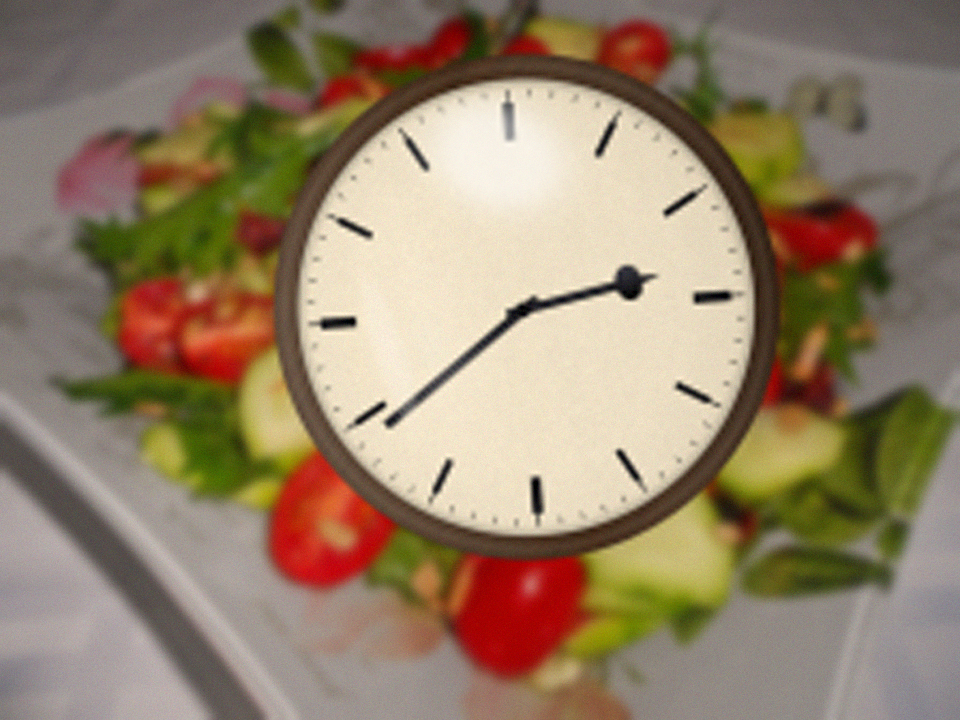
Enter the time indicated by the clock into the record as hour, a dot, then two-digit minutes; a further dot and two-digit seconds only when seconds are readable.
2.39
